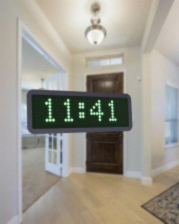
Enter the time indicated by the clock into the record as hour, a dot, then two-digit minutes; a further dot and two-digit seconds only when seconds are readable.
11.41
